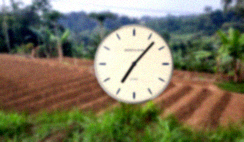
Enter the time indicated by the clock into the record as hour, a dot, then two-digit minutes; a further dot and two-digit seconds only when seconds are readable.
7.07
